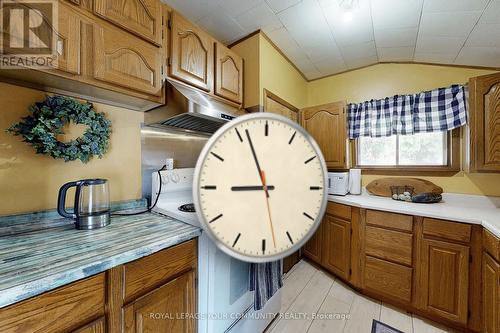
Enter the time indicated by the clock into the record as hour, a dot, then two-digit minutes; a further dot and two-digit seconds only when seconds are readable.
8.56.28
